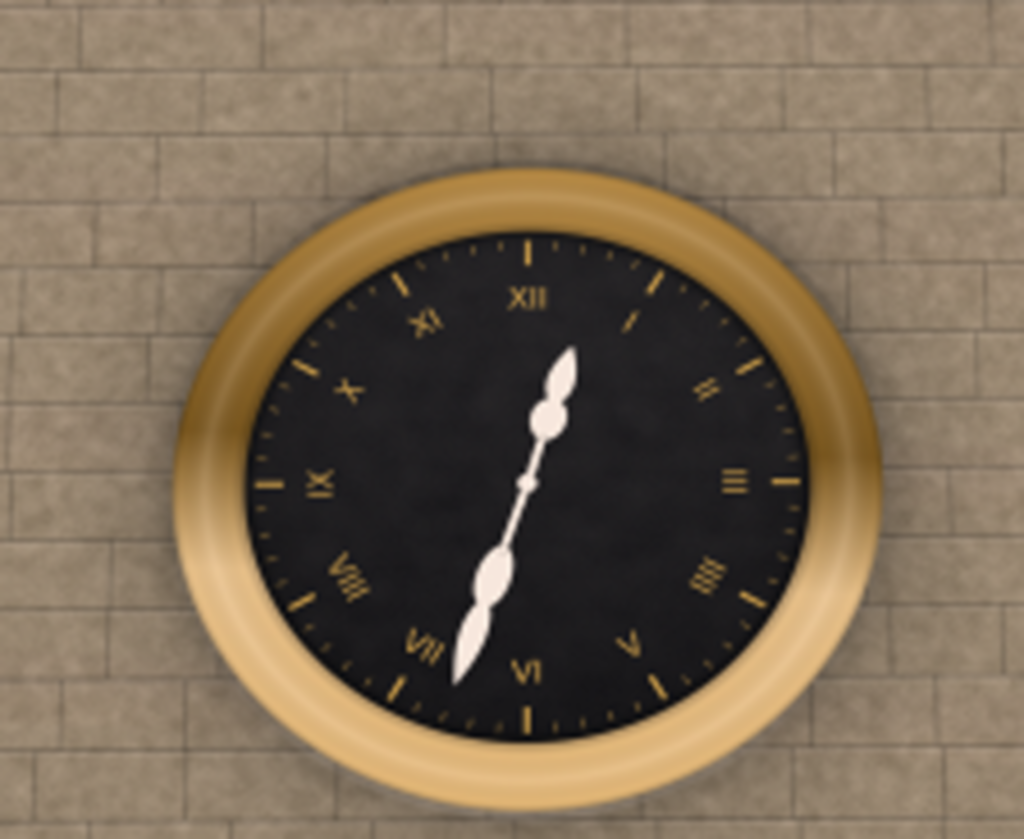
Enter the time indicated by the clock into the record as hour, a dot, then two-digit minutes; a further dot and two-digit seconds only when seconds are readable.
12.33
